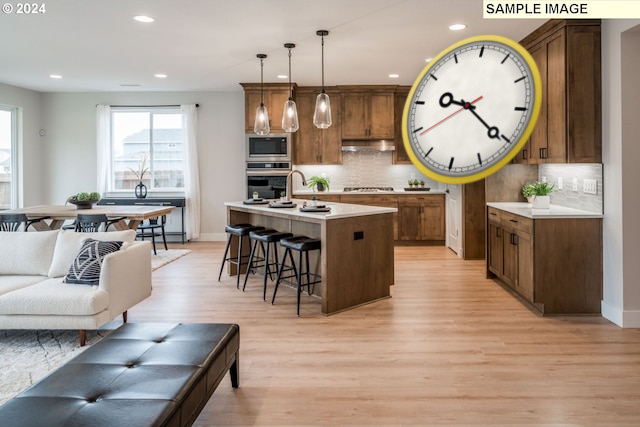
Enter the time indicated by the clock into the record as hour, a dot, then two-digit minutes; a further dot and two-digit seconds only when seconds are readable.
9.20.39
